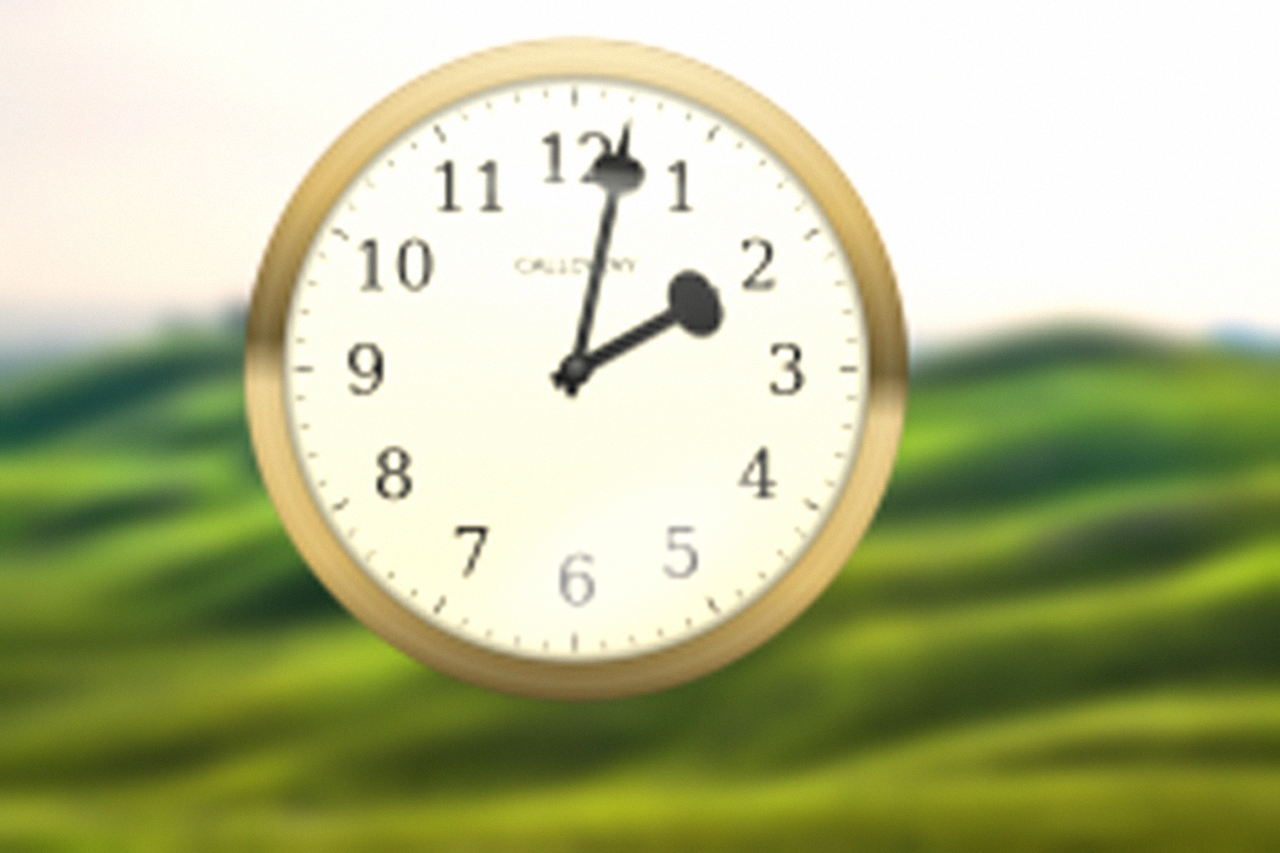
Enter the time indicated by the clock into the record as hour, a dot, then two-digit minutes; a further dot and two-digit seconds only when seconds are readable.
2.02
